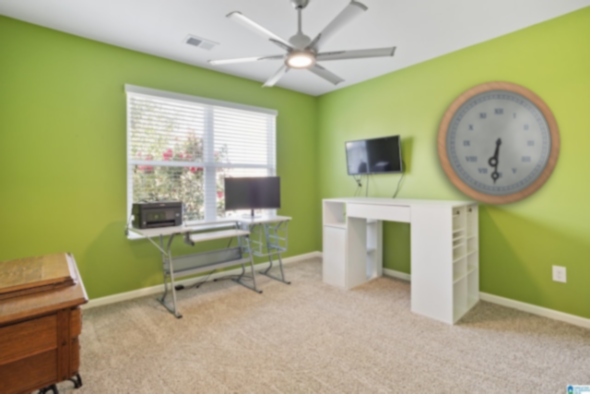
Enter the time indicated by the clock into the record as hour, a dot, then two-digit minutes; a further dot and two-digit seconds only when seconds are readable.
6.31
